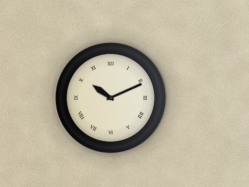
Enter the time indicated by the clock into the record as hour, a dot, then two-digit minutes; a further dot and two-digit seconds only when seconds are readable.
10.11
